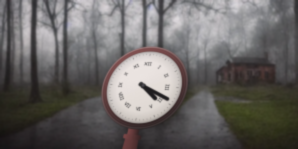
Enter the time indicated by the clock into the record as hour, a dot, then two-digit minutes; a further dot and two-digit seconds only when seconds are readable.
4.19
